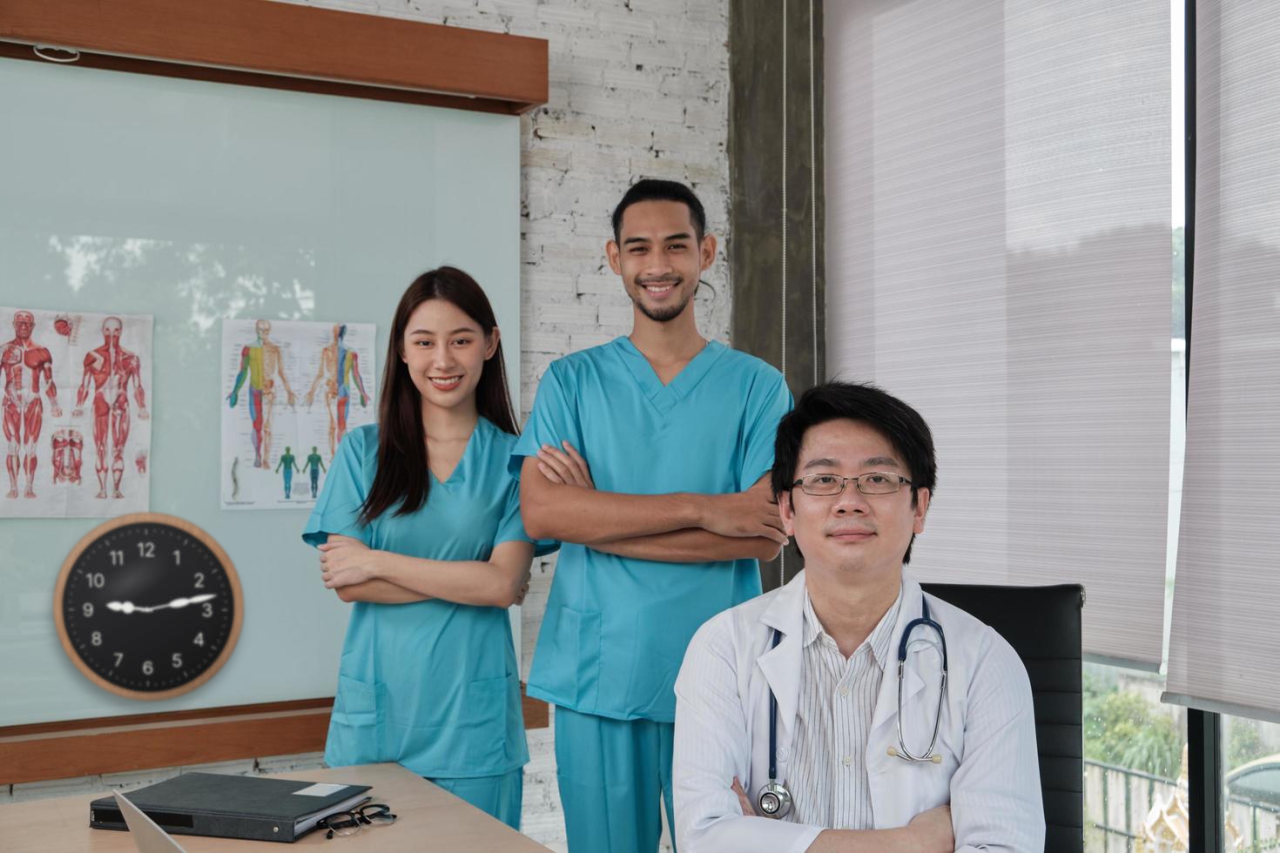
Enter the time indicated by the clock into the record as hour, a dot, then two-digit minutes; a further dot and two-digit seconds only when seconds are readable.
9.13
